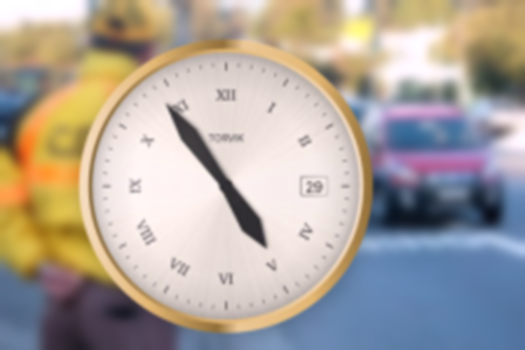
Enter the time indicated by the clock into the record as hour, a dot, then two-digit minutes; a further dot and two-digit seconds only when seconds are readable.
4.54
